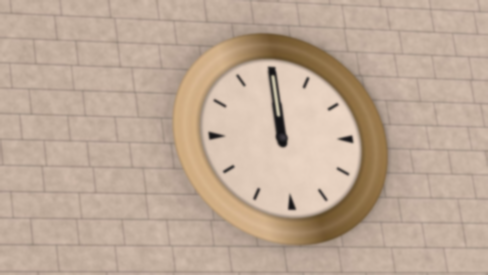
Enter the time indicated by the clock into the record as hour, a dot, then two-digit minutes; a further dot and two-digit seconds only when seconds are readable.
12.00
